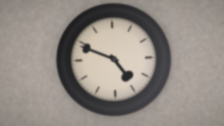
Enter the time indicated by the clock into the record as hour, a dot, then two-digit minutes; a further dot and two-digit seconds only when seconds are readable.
4.49
